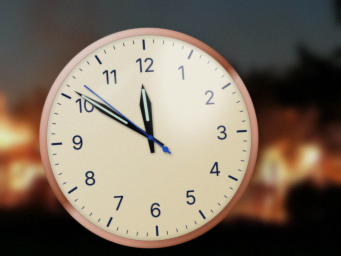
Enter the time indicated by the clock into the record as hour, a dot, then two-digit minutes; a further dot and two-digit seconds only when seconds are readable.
11.50.52
